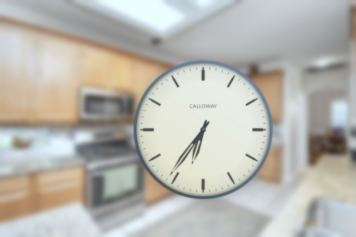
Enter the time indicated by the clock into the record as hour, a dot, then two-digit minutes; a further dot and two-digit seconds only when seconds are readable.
6.36
